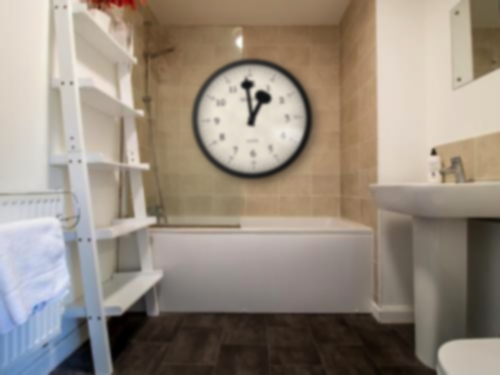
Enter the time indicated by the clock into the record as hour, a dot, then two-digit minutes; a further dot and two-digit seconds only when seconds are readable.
12.59
